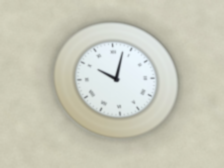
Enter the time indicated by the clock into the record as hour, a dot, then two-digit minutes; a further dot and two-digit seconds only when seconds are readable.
10.03
